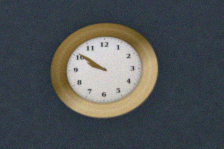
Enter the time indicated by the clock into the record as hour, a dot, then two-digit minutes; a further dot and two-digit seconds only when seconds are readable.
9.51
